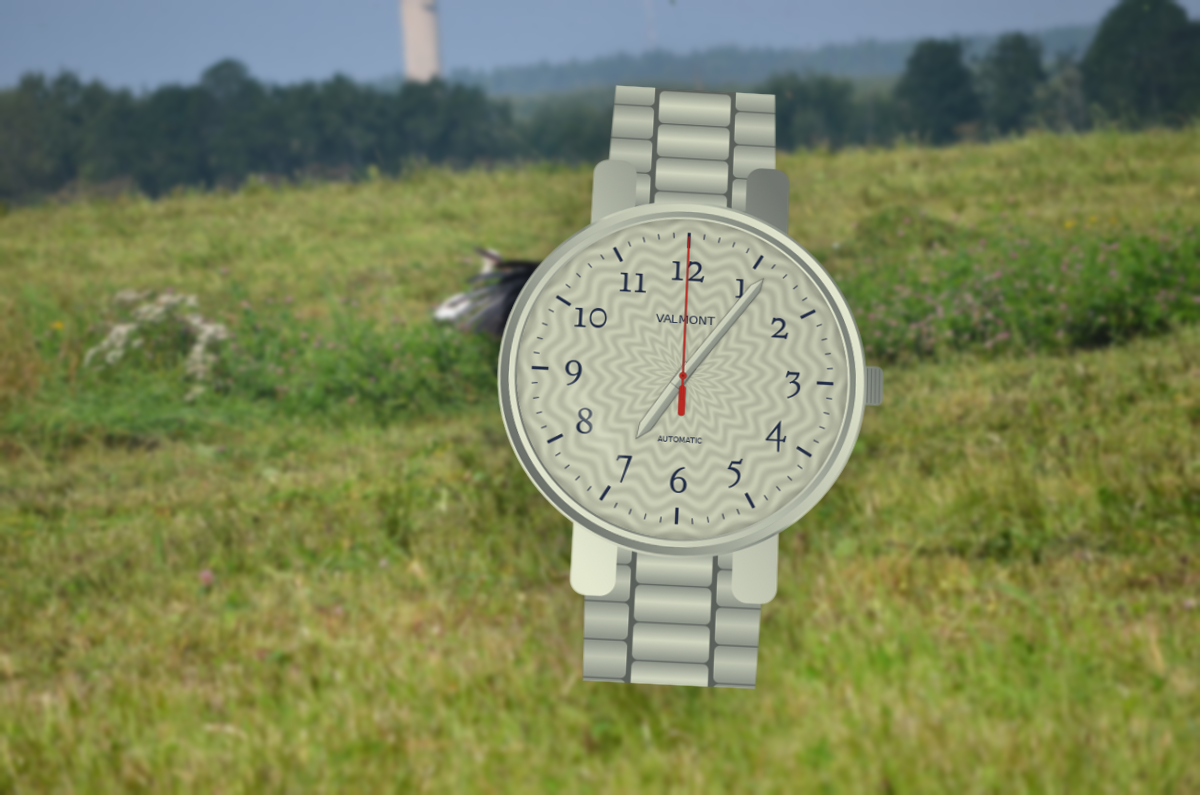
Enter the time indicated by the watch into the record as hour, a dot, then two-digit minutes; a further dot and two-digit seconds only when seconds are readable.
7.06.00
